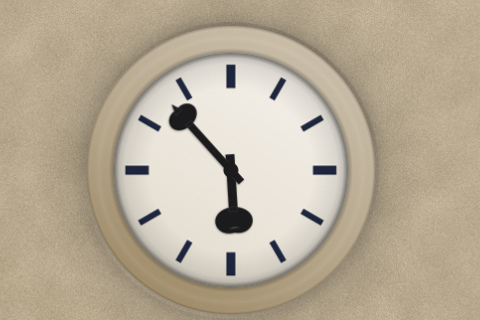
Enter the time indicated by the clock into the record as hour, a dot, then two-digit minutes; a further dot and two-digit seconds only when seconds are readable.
5.53
